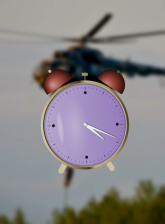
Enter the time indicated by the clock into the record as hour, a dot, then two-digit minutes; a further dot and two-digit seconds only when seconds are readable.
4.19
